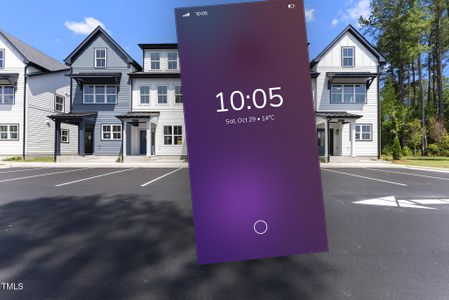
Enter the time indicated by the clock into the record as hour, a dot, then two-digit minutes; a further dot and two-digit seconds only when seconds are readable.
10.05
